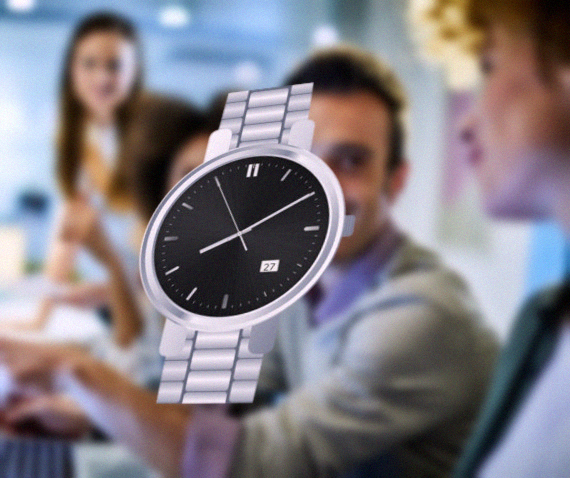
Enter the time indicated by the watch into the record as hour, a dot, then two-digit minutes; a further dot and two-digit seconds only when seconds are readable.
8.09.55
